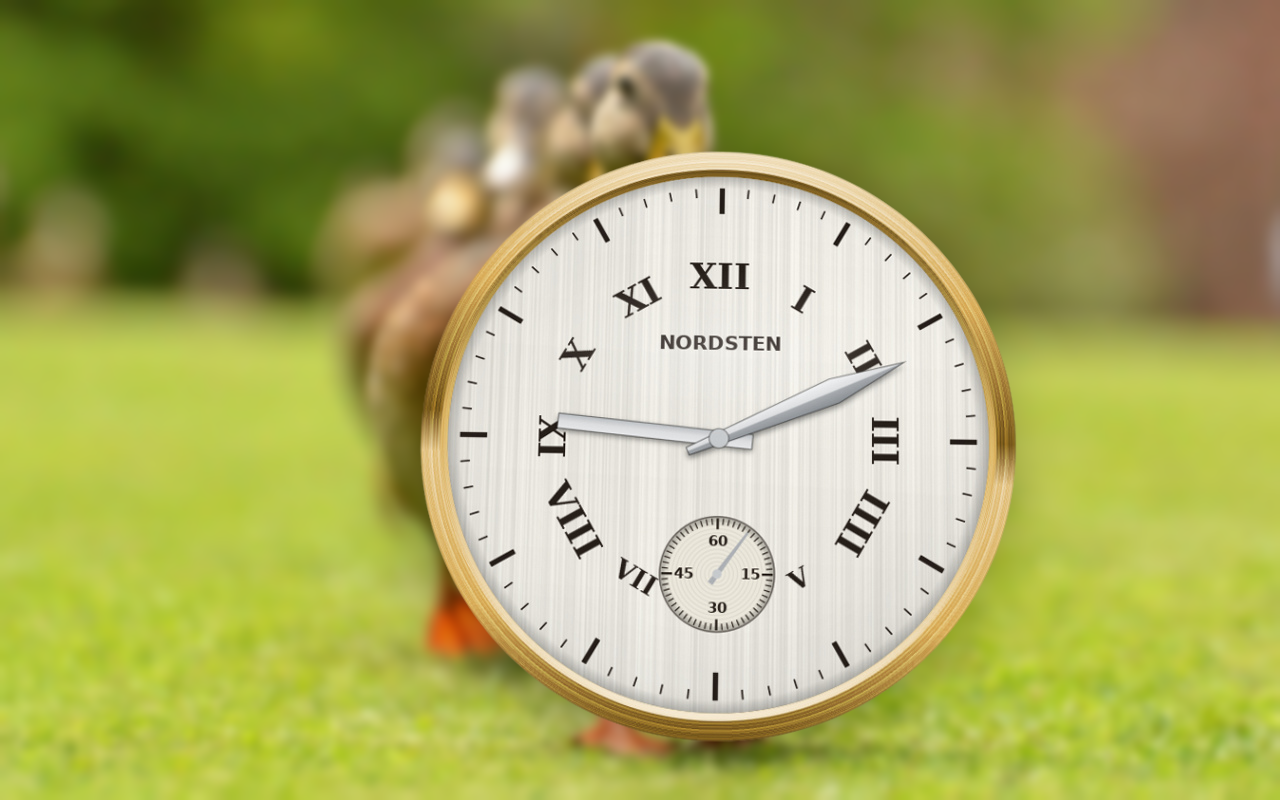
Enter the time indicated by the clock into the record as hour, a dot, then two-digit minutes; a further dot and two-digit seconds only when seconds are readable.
9.11.06
